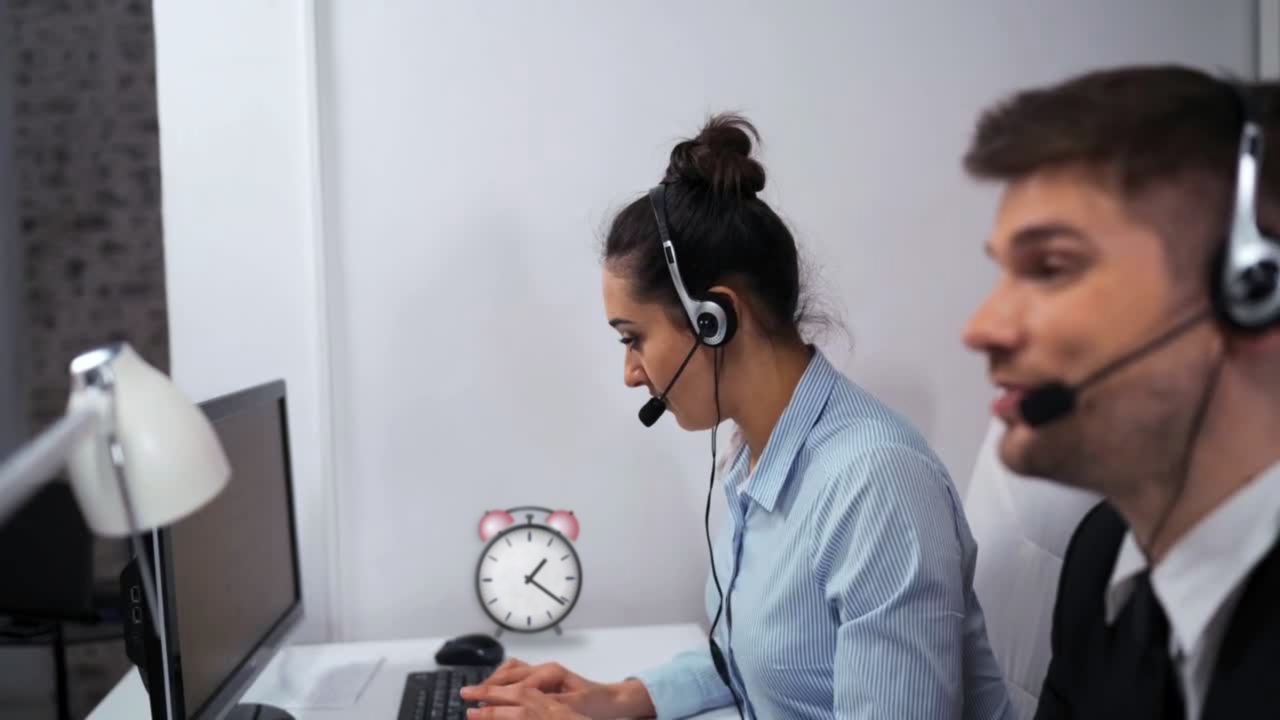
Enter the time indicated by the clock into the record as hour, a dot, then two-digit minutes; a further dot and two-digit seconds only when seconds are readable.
1.21
